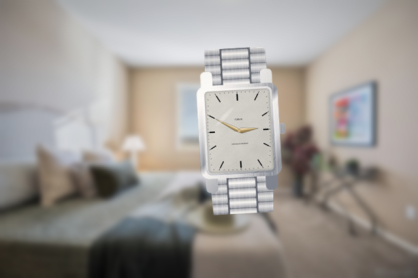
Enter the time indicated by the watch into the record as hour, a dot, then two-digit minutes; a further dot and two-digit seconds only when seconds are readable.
2.50
